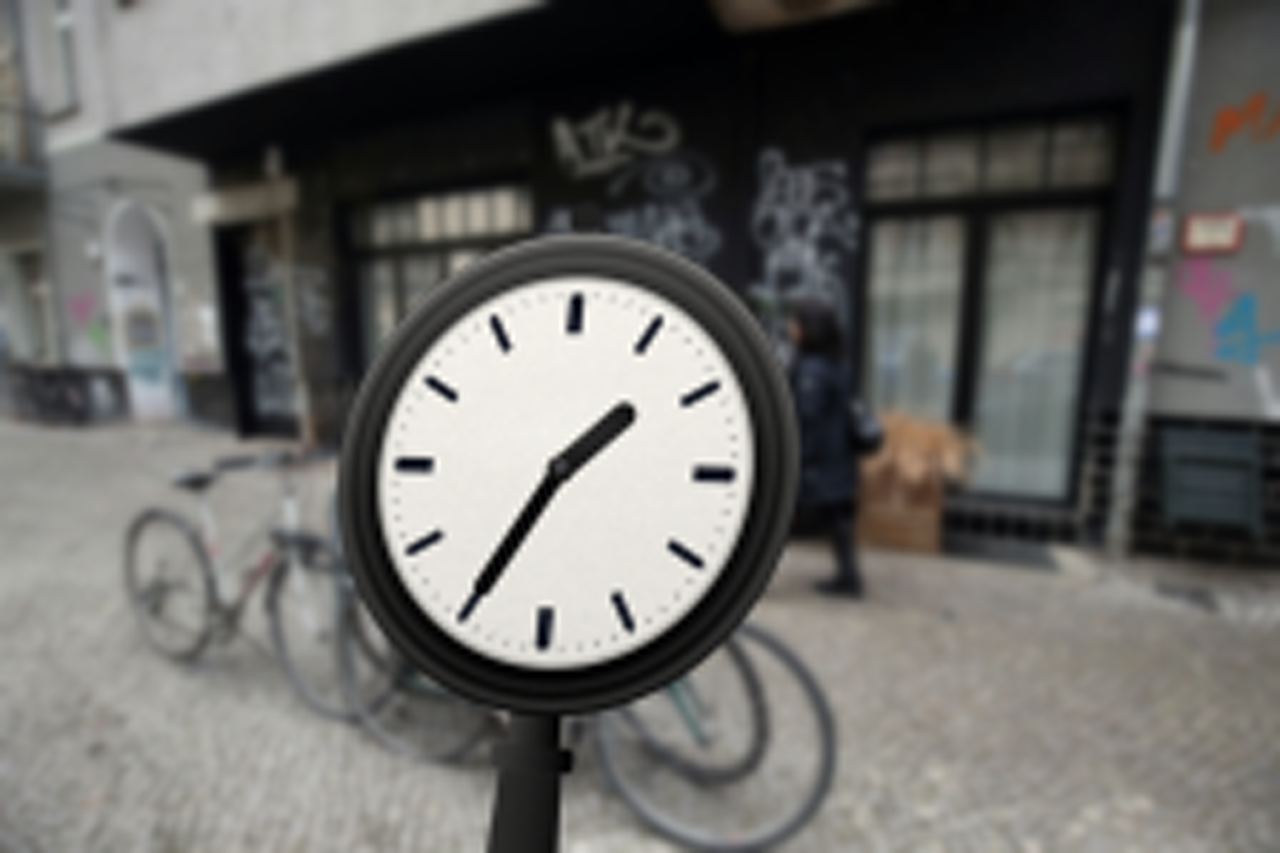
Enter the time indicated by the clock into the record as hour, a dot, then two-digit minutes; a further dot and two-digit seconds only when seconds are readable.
1.35
